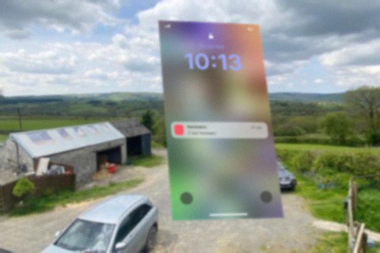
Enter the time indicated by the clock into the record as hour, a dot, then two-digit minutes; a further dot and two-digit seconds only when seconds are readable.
10.13
